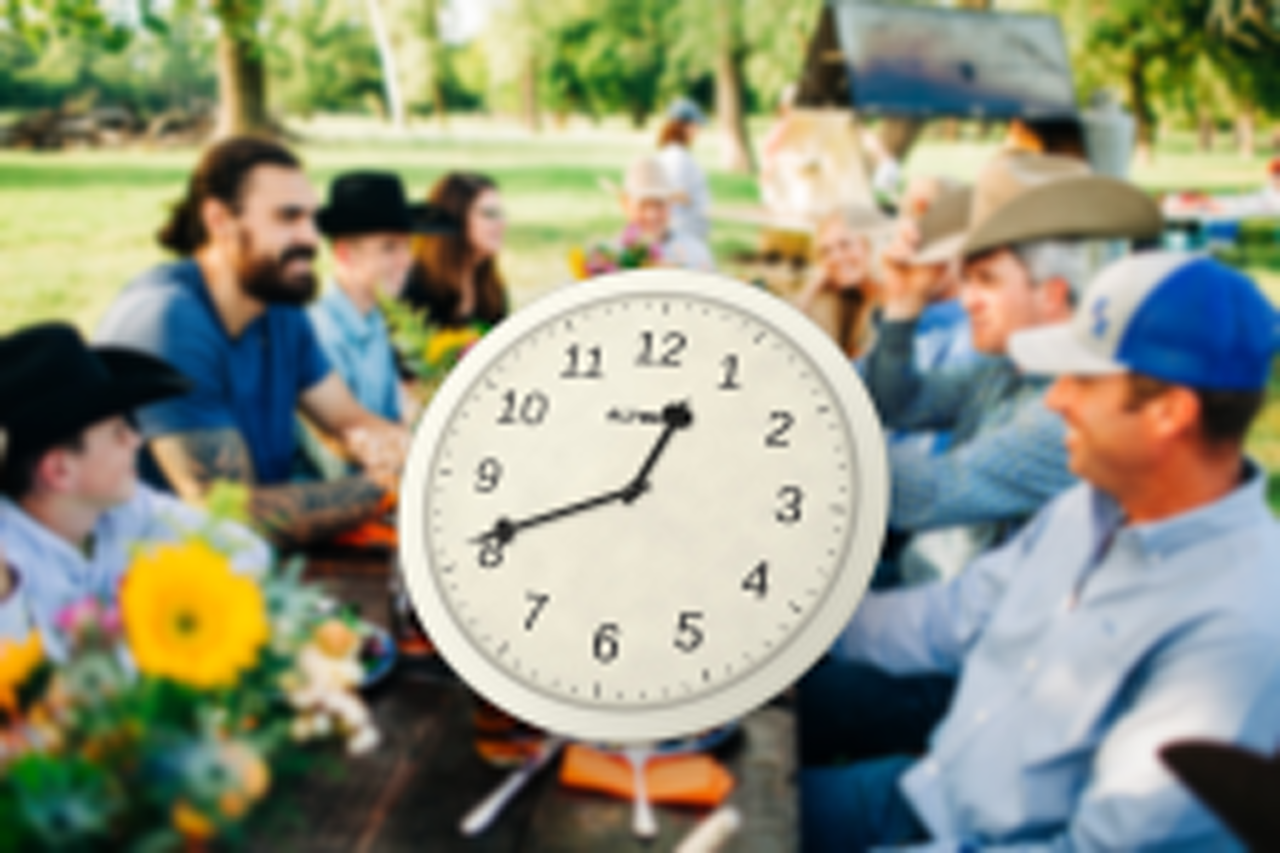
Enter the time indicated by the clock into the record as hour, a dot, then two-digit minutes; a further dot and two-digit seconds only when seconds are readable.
12.41
